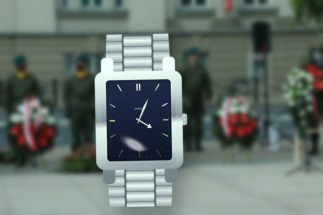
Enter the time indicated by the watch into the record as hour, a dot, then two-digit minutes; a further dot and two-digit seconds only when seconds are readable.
4.04
